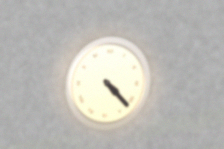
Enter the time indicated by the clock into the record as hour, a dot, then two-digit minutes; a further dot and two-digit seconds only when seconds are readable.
4.22
